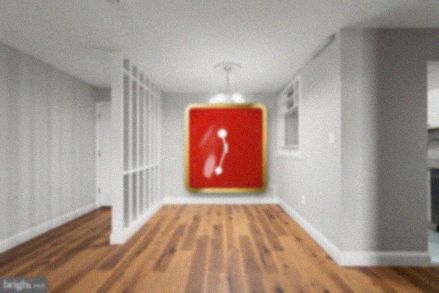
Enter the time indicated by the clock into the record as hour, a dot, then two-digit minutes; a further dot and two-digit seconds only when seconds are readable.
11.33
